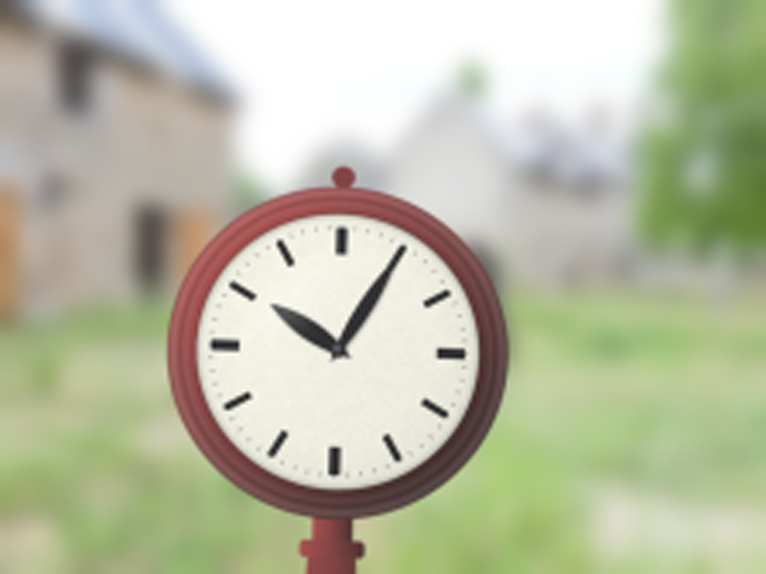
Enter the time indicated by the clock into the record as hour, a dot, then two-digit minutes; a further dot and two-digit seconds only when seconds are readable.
10.05
